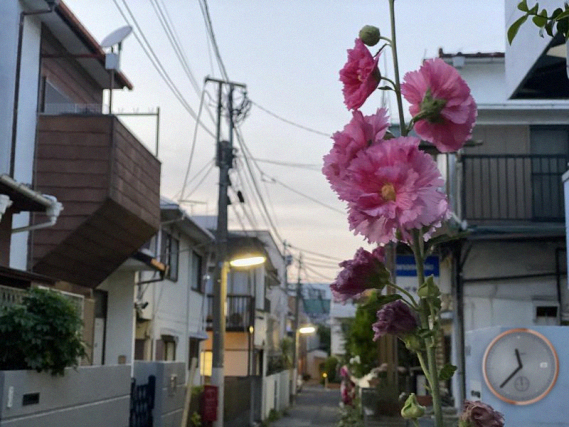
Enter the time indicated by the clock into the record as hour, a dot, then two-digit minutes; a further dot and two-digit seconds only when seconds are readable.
11.38
